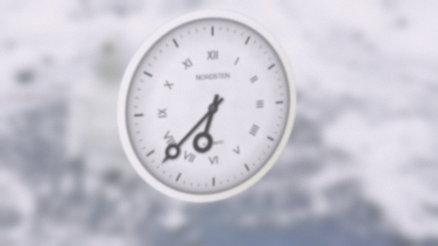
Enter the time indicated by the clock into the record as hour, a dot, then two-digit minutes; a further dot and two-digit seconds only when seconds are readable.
6.38
